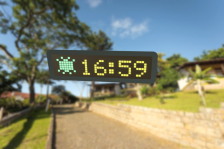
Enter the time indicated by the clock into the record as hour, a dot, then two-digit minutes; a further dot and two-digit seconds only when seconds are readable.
16.59
